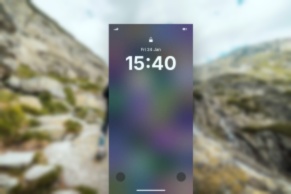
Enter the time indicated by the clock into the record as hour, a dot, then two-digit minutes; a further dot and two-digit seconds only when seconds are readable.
15.40
